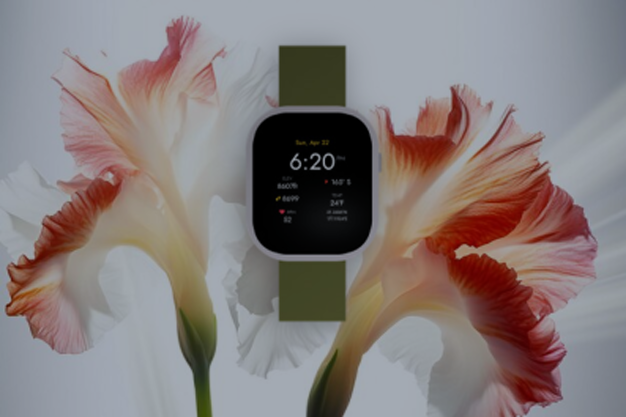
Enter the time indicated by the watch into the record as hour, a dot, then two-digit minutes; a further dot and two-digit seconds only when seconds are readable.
6.20
